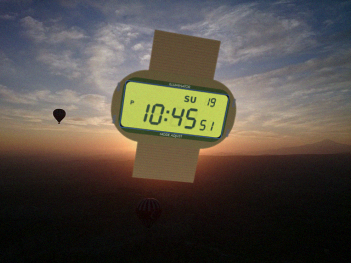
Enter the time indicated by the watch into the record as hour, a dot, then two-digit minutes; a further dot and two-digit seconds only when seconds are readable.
10.45.51
